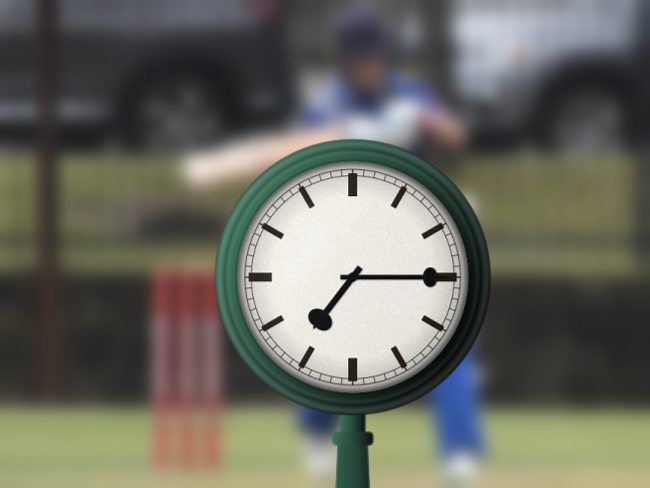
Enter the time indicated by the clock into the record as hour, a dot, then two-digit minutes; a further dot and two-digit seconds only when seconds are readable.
7.15
